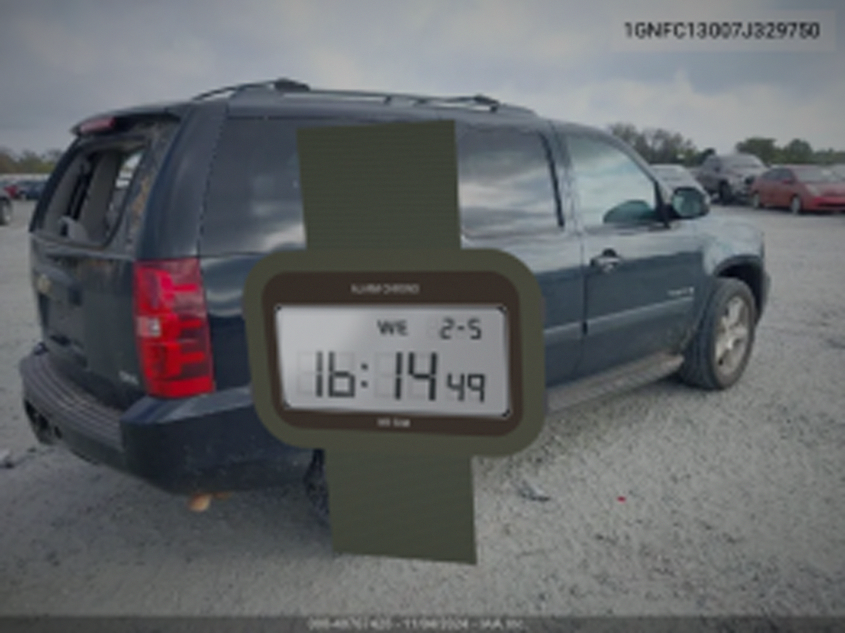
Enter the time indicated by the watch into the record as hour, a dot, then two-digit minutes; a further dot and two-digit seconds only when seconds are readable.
16.14.49
